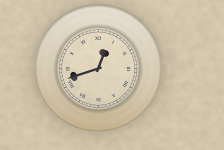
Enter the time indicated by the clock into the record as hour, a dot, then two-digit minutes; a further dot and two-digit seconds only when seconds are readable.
12.42
